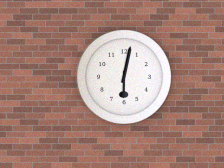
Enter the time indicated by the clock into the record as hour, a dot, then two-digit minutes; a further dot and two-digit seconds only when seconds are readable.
6.02
